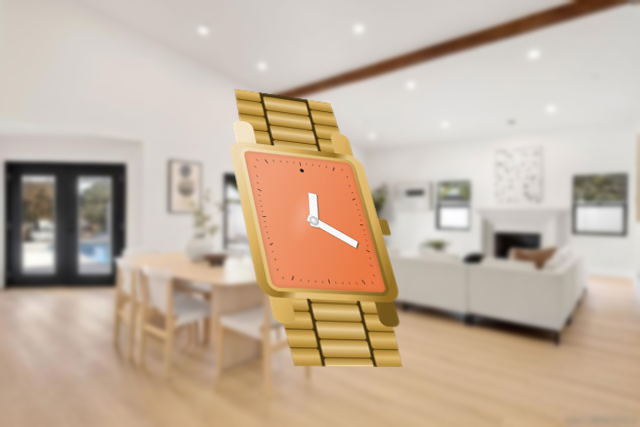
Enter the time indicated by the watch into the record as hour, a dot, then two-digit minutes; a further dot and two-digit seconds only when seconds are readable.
12.20
